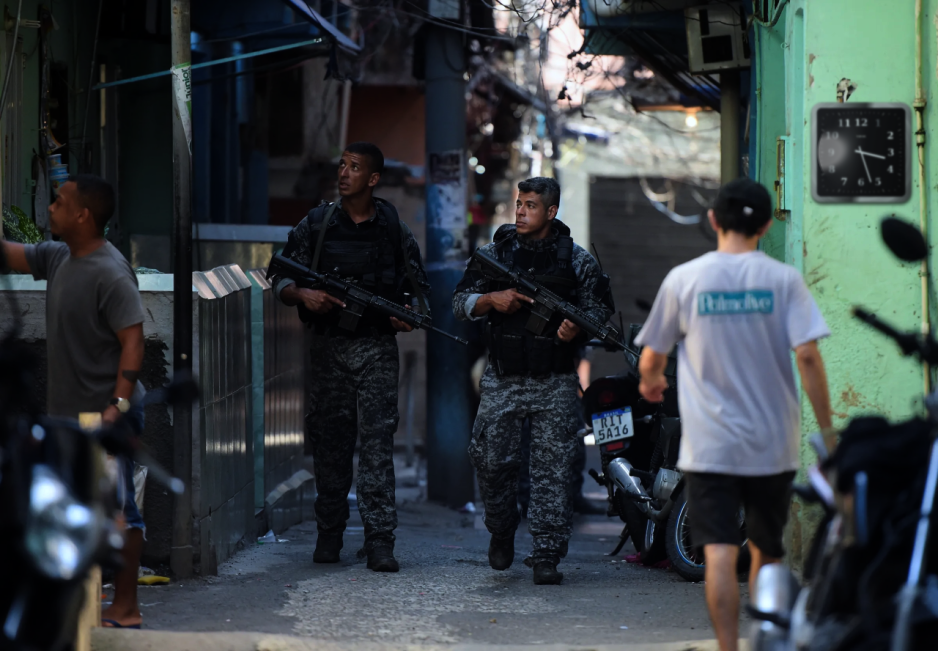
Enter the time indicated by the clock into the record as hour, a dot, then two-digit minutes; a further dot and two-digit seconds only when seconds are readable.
3.27
